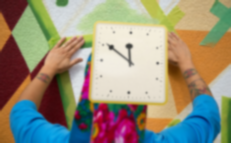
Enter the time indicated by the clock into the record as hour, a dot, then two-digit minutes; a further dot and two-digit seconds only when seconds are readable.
11.51
